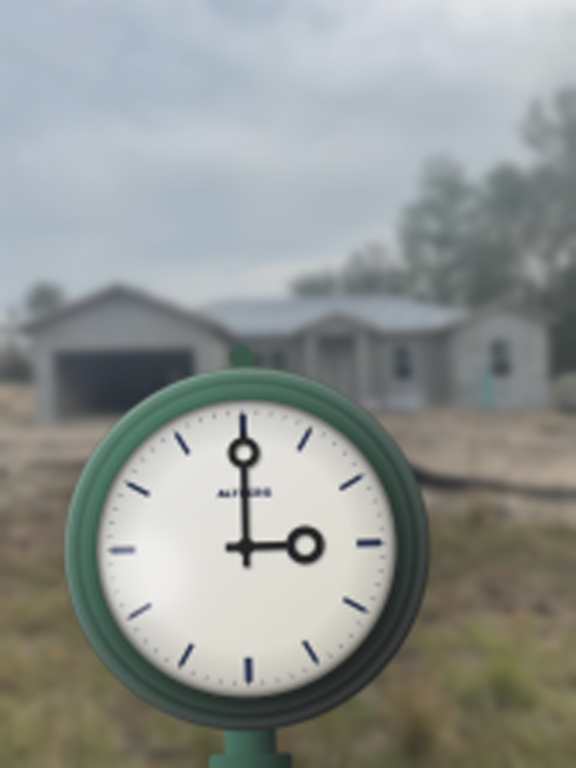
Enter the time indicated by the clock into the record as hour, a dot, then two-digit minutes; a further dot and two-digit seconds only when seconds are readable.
3.00
